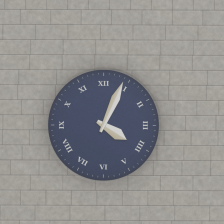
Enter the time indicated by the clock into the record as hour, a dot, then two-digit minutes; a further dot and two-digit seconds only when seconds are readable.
4.04
